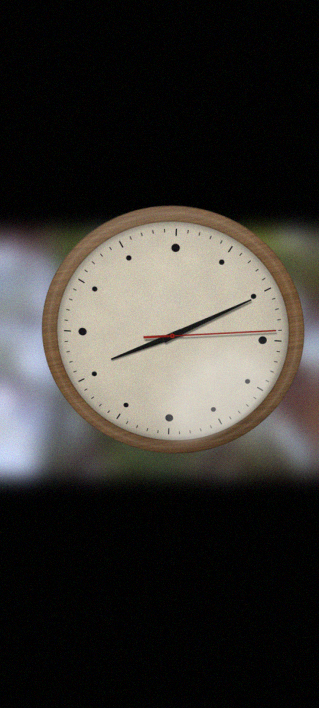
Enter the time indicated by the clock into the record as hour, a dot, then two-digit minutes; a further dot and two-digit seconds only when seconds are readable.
8.10.14
